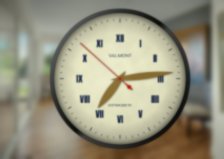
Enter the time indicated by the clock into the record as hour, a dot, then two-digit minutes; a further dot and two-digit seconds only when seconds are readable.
7.13.52
